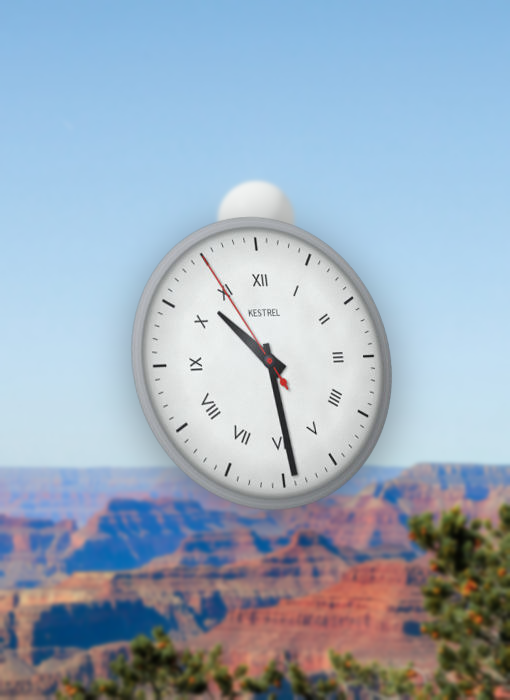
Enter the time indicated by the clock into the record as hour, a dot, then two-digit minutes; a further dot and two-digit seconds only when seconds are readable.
10.28.55
